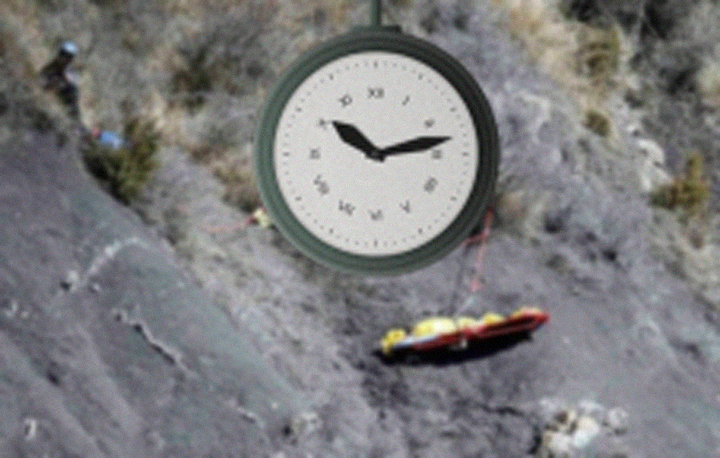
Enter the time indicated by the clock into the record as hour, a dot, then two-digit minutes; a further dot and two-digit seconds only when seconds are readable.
10.13
